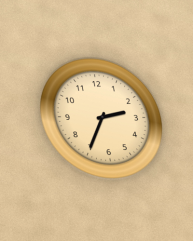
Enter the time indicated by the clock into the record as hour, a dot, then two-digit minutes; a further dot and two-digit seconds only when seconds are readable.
2.35
